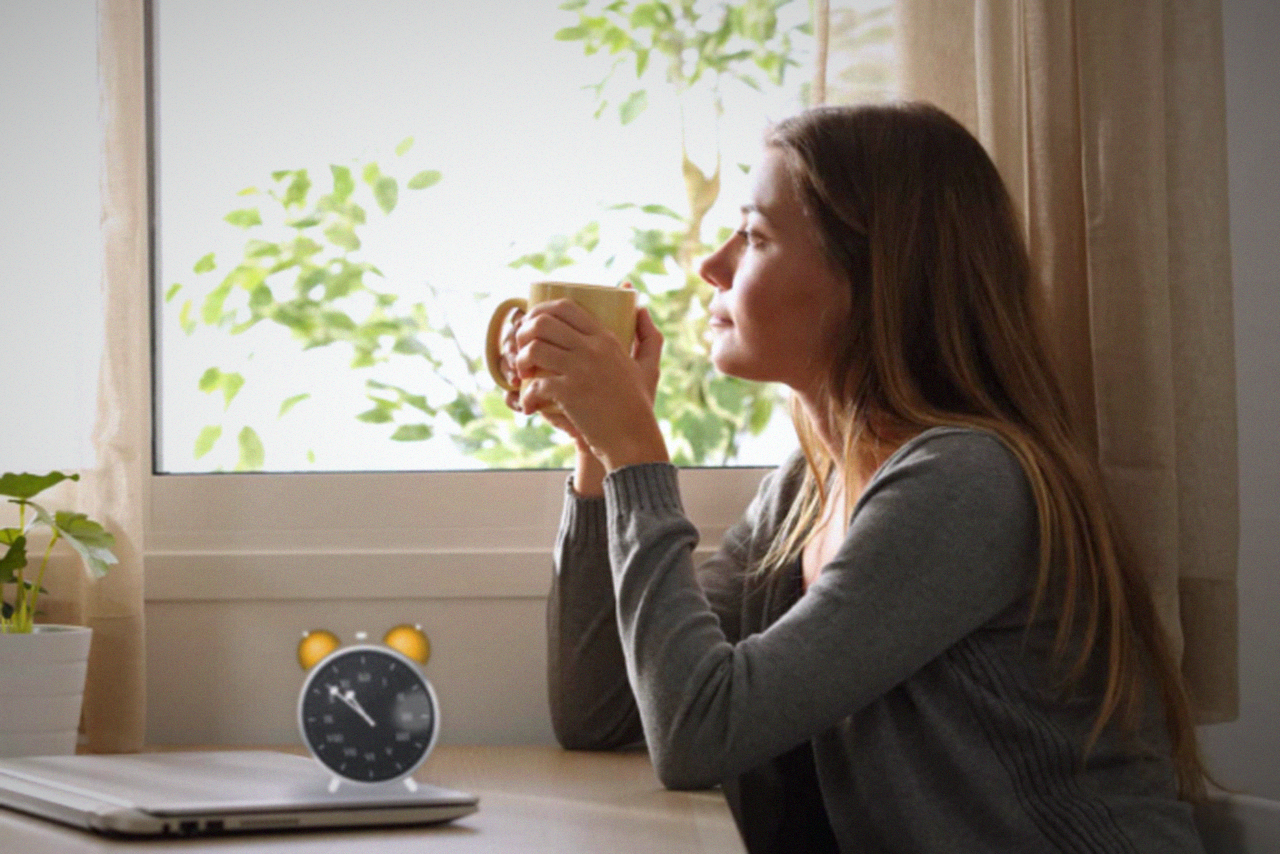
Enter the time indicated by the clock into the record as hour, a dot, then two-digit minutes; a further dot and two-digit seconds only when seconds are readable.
10.52
